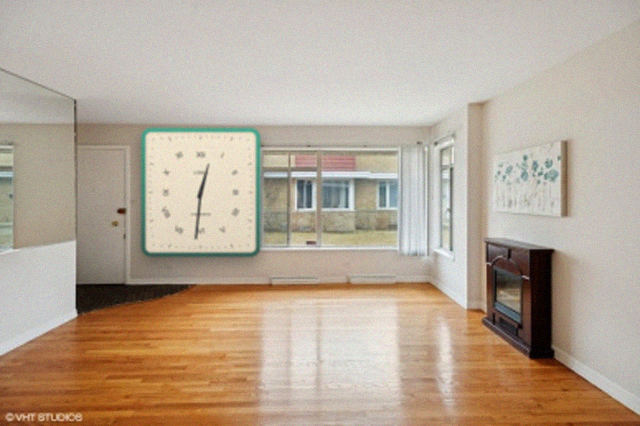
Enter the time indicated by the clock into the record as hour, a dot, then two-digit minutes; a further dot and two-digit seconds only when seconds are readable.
12.31
